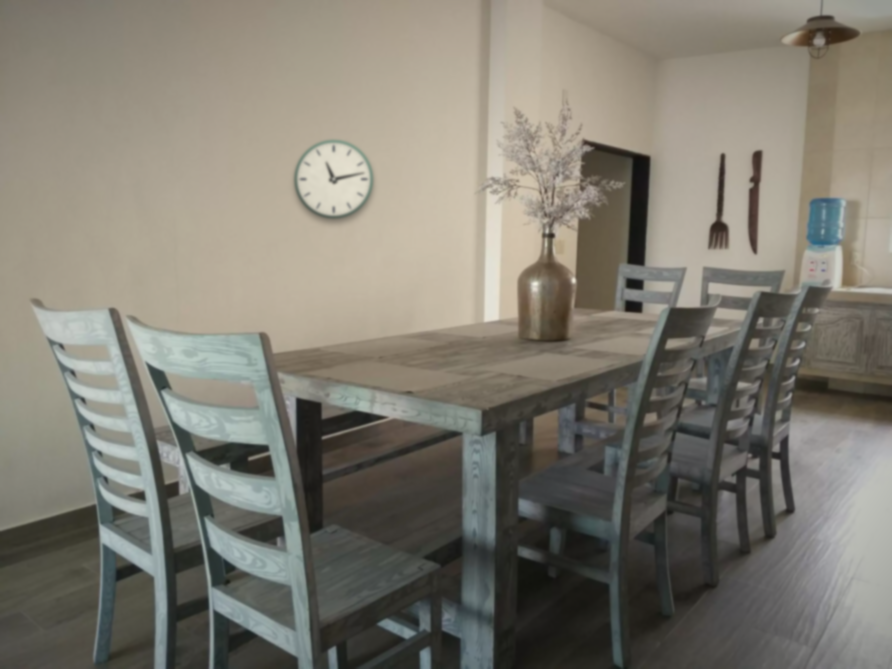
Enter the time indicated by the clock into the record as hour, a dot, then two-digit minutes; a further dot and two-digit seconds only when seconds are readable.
11.13
